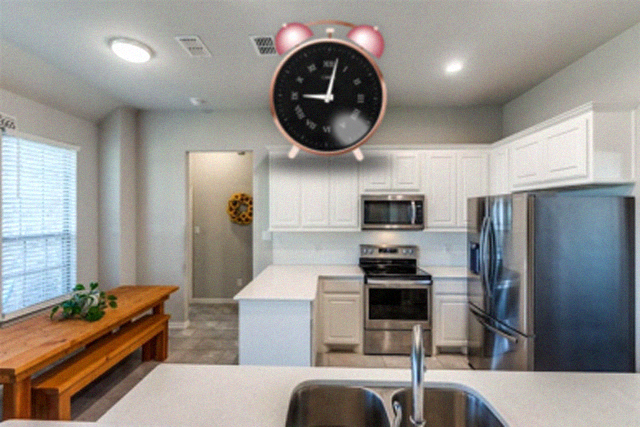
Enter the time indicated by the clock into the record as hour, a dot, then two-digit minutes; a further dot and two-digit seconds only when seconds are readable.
9.02
